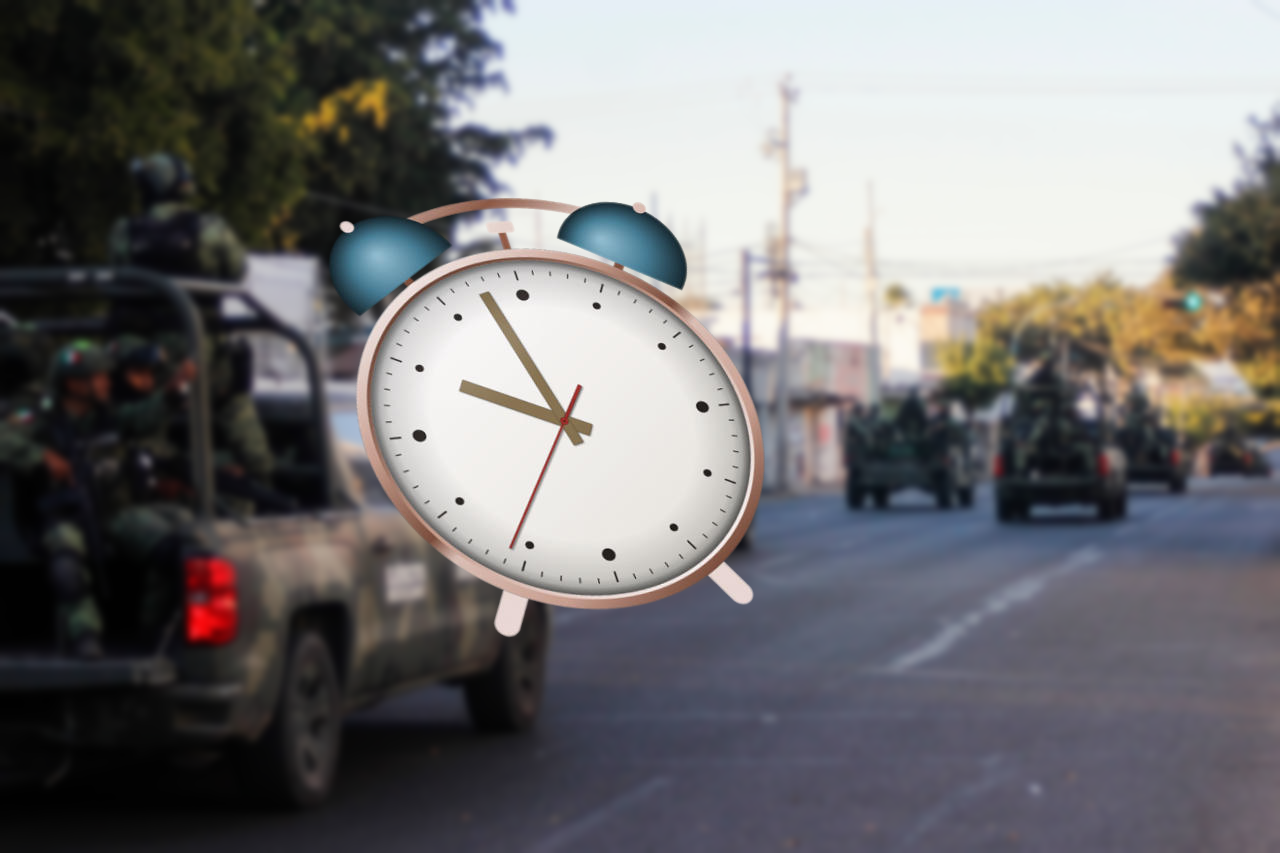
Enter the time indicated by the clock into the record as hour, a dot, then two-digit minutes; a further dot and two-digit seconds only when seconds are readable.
9.57.36
